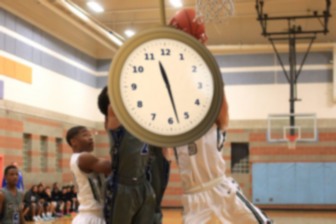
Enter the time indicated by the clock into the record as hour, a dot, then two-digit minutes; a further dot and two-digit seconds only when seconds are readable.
11.28
